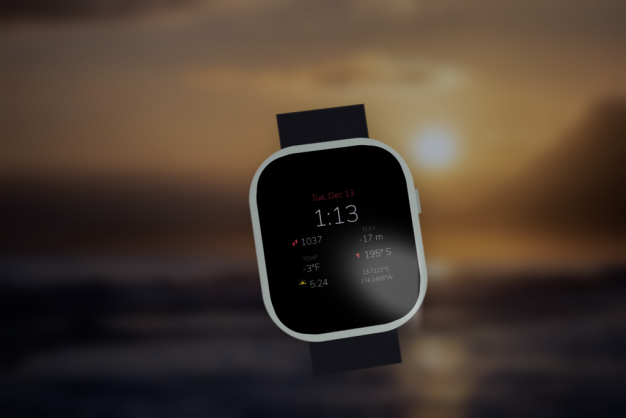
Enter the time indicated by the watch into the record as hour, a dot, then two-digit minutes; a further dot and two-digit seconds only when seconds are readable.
1.13
